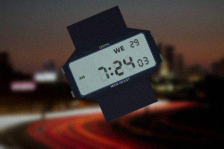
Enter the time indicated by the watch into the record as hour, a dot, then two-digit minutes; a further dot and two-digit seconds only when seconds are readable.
7.24.03
